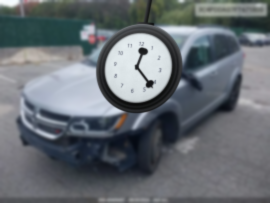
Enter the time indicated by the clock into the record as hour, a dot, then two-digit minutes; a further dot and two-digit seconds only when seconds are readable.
12.22
